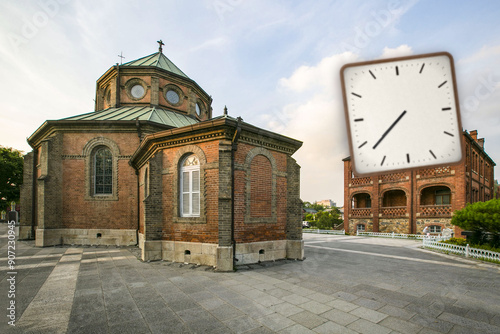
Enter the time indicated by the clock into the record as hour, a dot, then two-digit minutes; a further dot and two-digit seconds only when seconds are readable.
7.38
